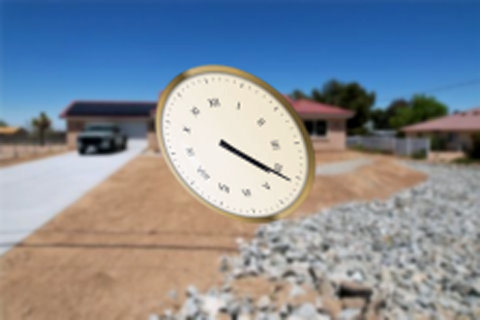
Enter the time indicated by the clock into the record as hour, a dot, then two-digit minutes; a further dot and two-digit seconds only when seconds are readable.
4.21
